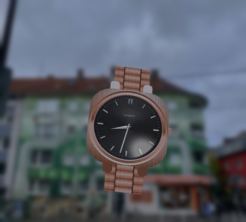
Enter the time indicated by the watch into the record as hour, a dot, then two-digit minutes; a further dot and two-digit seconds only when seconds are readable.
8.32
